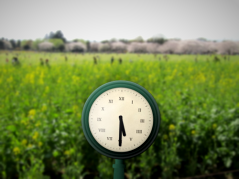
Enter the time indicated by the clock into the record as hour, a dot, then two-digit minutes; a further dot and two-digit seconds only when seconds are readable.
5.30
